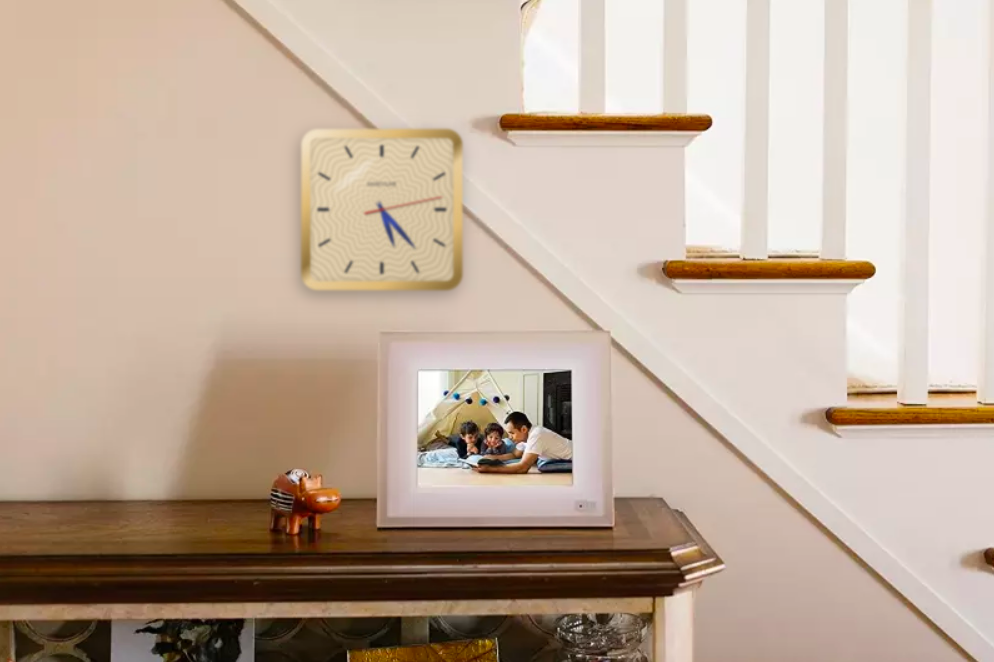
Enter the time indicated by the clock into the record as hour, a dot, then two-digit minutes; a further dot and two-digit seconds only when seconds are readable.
5.23.13
